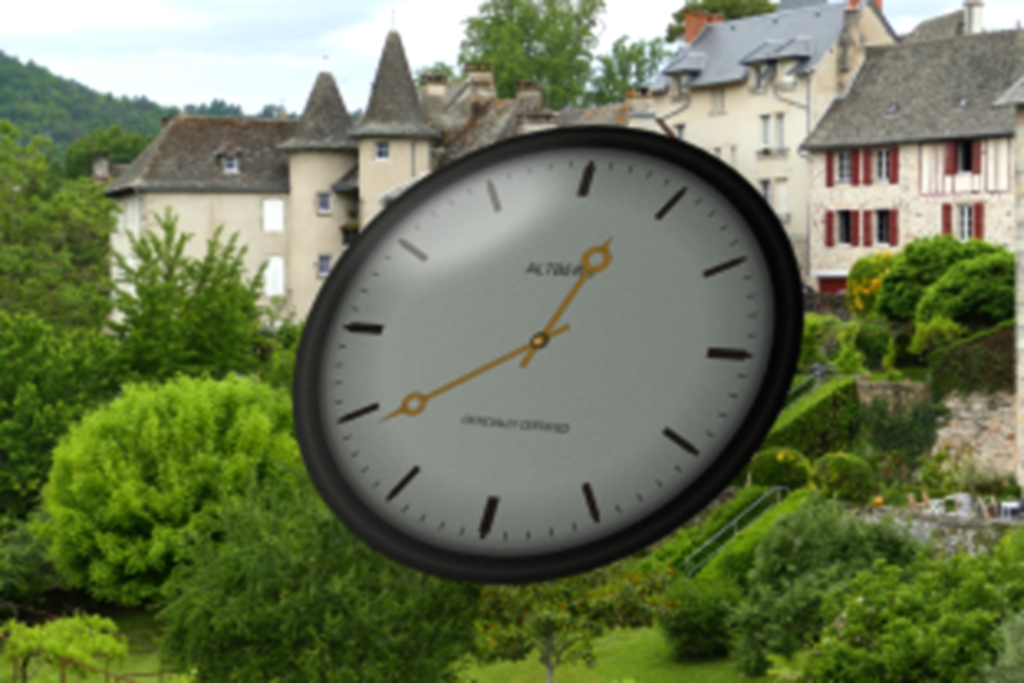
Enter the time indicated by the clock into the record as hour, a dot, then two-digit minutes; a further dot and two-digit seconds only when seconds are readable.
12.39
